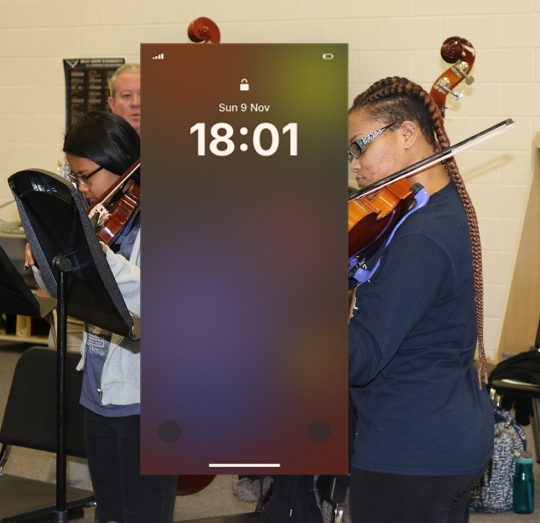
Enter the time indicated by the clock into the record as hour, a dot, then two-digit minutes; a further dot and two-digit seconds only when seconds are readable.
18.01
